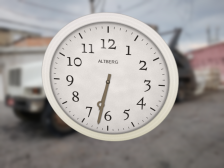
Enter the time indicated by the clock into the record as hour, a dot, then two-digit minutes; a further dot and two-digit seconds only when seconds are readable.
6.32
